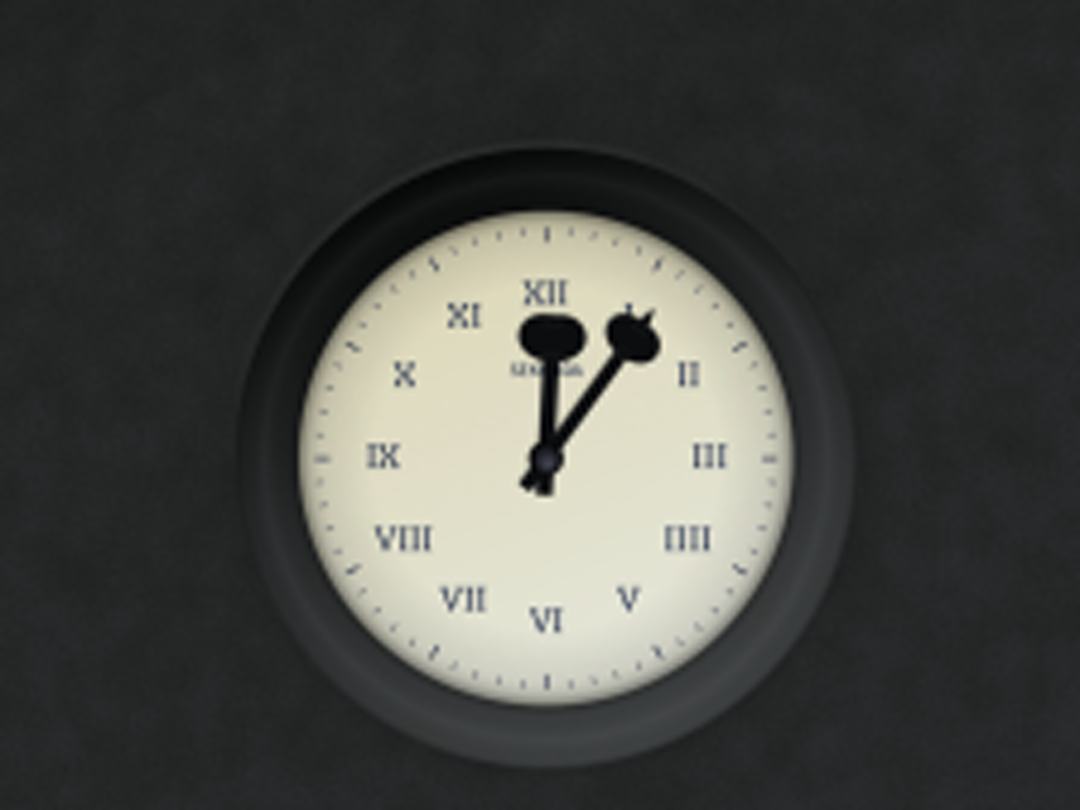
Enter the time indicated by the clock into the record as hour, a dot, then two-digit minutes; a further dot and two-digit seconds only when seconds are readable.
12.06
